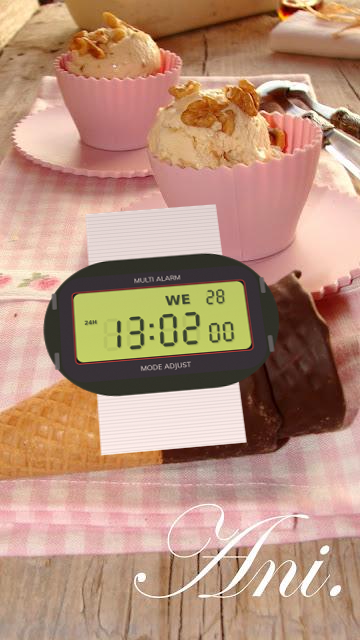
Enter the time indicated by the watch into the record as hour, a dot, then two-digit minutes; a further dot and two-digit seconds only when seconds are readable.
13.02.00
